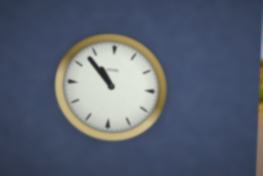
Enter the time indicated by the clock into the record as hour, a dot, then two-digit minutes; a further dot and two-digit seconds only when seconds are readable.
10.53
